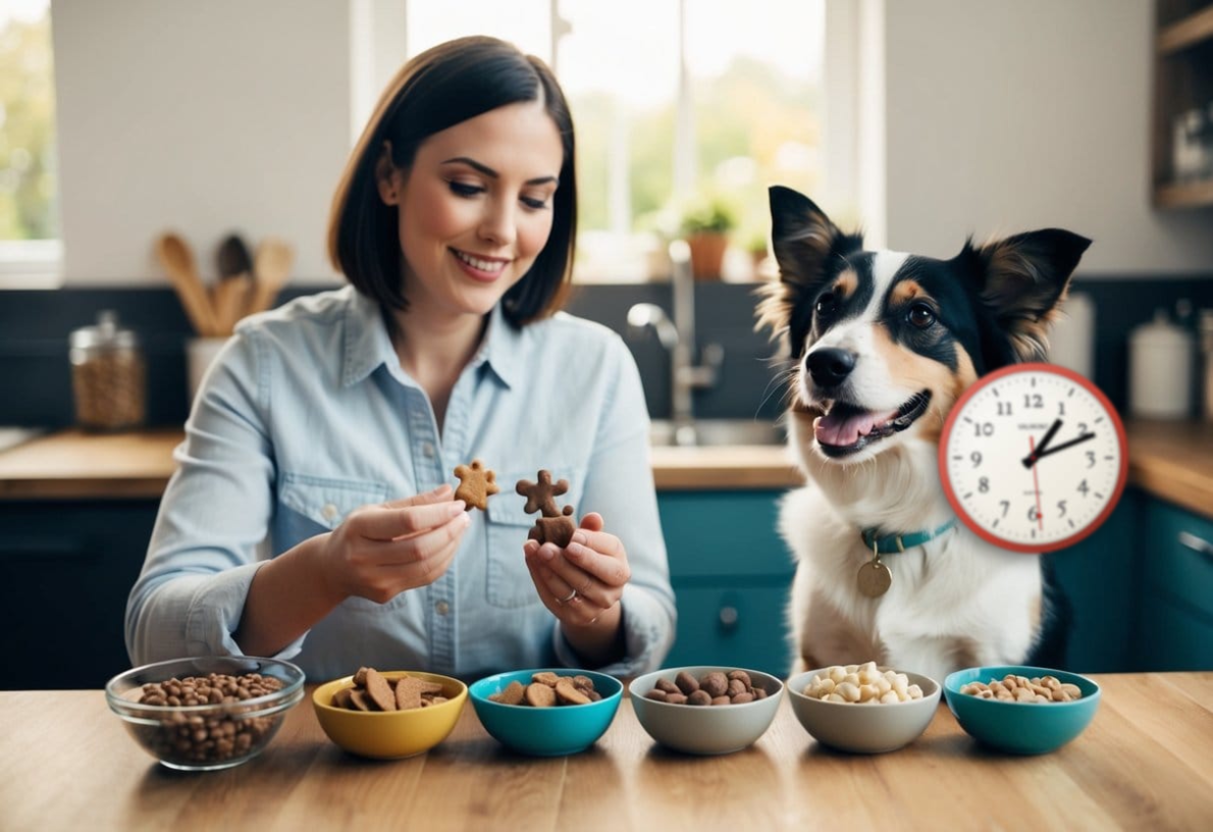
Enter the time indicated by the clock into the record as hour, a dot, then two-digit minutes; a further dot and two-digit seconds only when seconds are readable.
1.11.29
